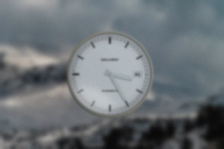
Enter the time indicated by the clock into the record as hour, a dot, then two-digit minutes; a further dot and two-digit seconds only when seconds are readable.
3.25
